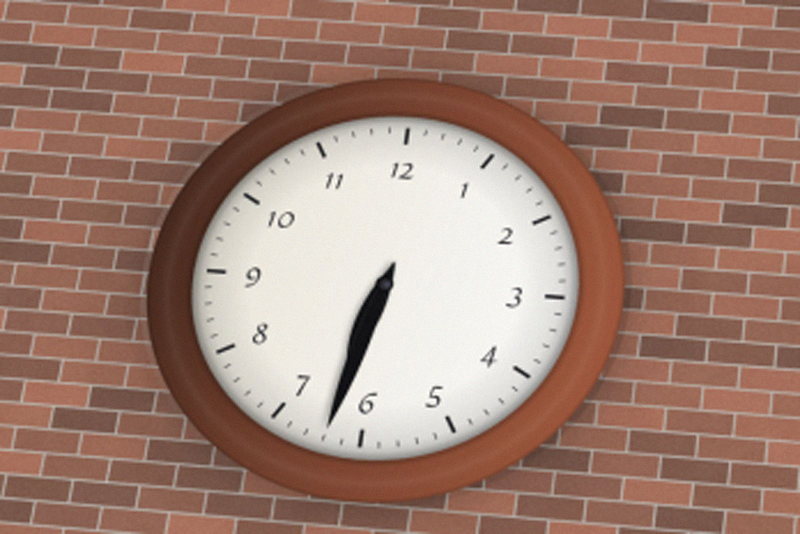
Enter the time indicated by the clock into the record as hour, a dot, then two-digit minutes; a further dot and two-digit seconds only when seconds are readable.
6.32
